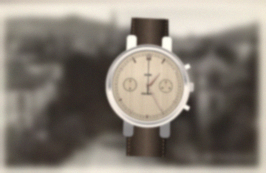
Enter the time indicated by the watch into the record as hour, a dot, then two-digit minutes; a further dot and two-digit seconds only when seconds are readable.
1.25
